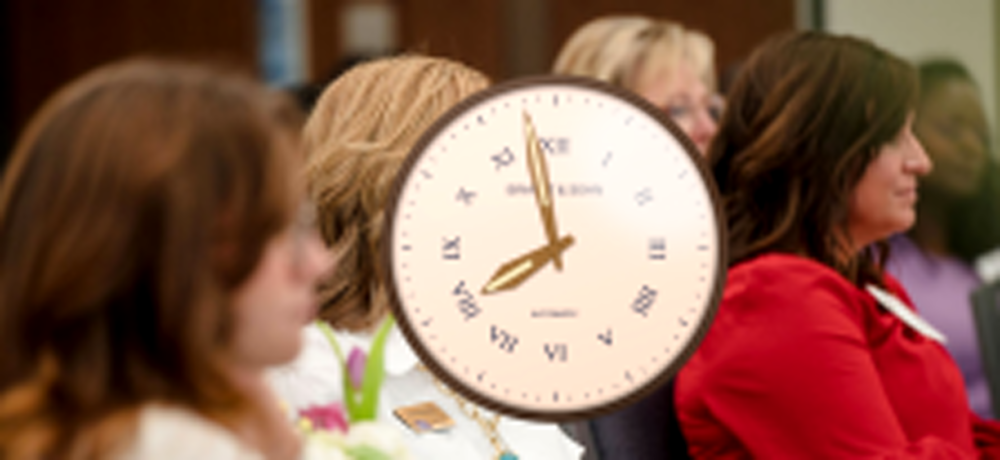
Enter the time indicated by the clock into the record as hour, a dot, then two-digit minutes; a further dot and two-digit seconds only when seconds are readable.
7.58
